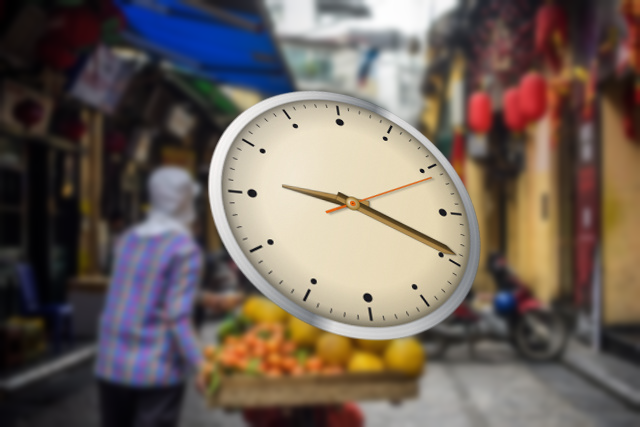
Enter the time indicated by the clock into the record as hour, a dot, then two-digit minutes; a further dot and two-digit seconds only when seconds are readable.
9.19.11
